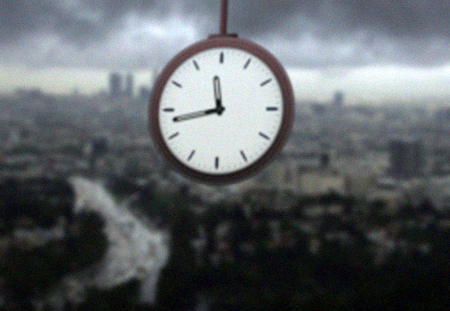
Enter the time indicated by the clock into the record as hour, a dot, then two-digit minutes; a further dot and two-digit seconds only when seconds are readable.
11.43
